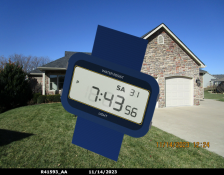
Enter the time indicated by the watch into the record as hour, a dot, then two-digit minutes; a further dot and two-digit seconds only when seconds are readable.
7.43.56
